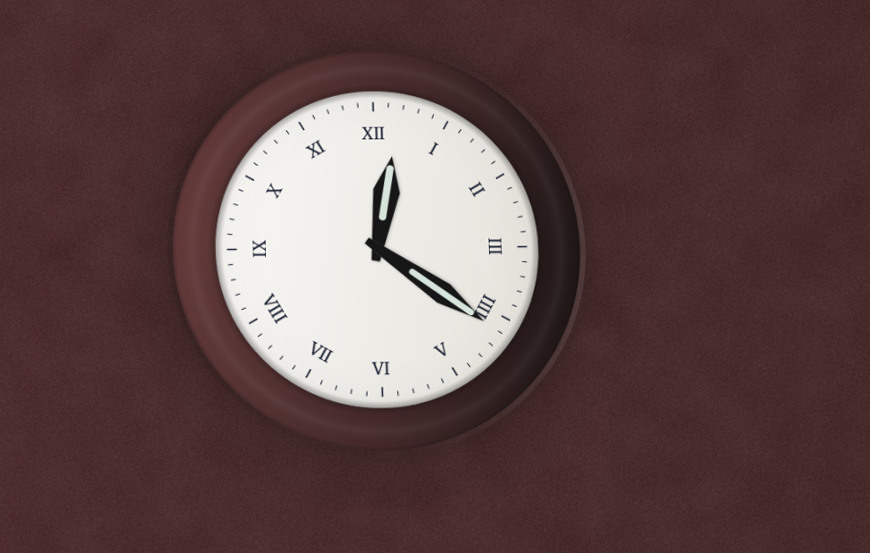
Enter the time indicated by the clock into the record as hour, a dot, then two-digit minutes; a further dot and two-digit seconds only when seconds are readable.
12.21
